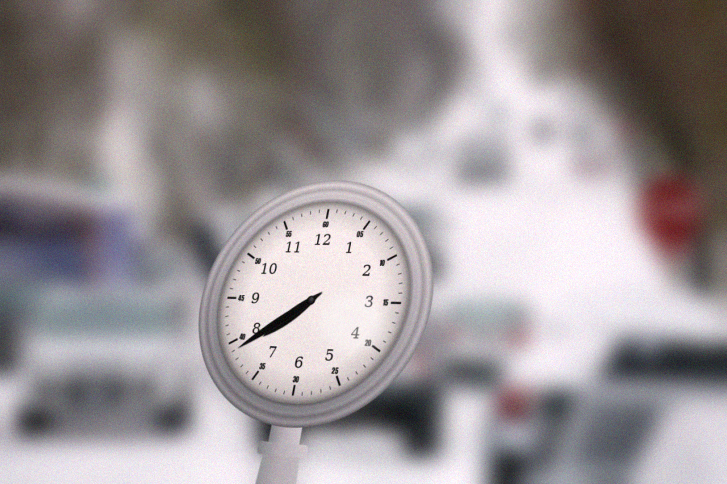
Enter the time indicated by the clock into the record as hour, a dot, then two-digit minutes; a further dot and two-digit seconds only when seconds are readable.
7.39
